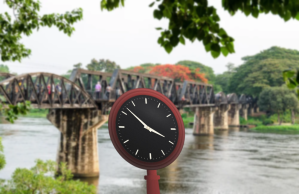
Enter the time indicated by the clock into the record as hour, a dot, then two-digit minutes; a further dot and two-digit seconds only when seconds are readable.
3.52
